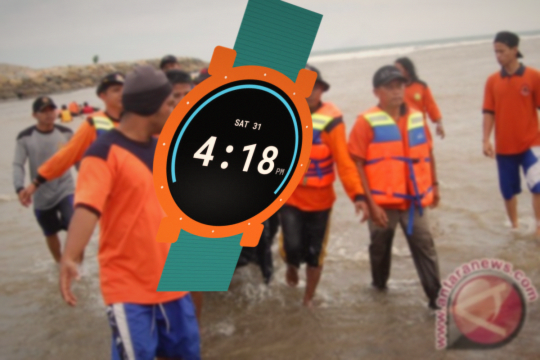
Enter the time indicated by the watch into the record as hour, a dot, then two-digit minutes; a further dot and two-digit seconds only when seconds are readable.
4.18
